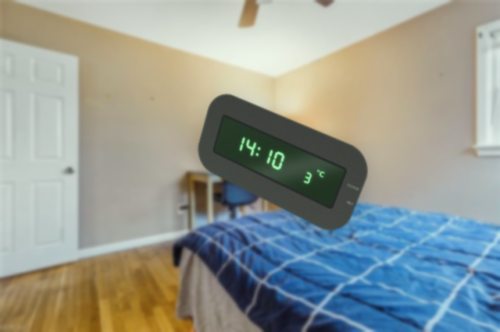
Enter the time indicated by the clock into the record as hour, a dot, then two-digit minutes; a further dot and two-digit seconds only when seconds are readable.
14.10
